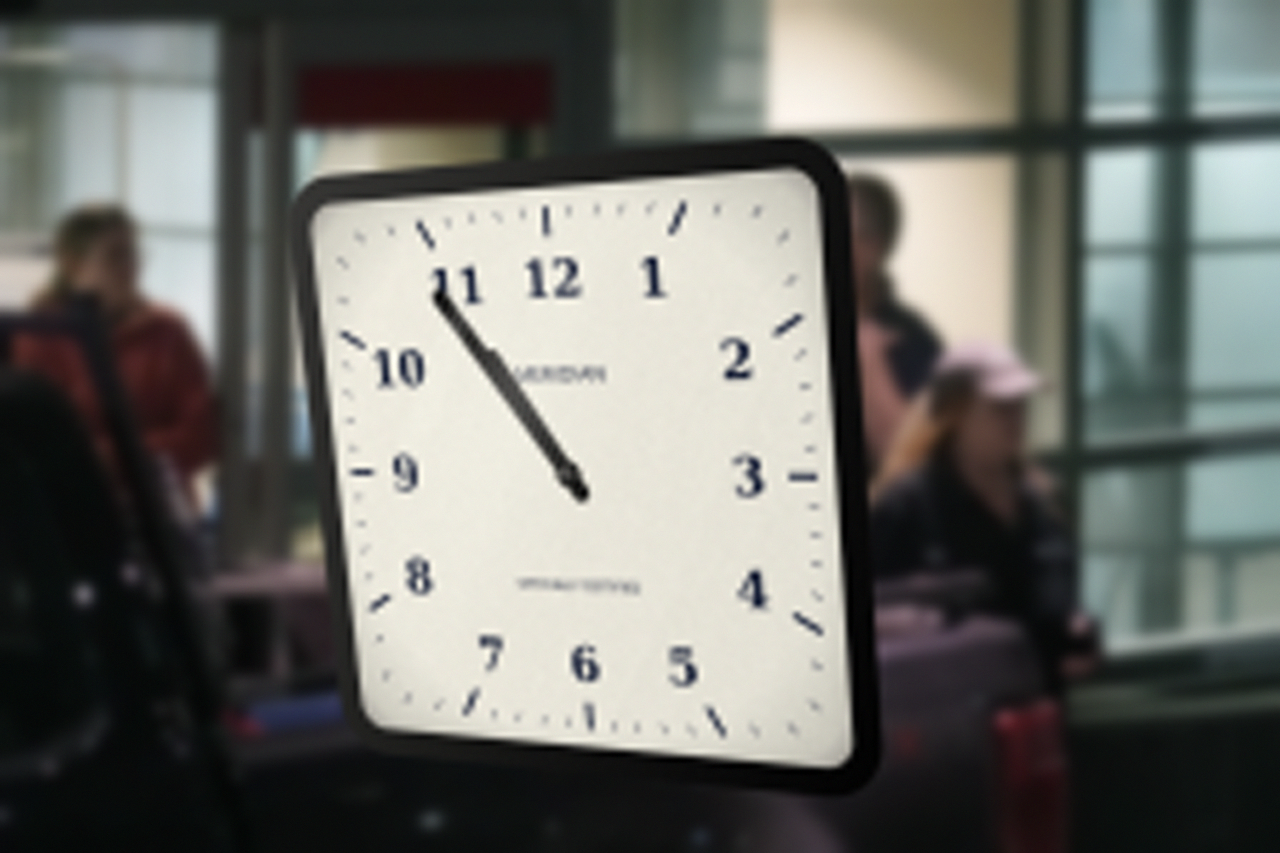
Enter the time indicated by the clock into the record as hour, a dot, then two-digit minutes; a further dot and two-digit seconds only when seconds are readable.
10.54
